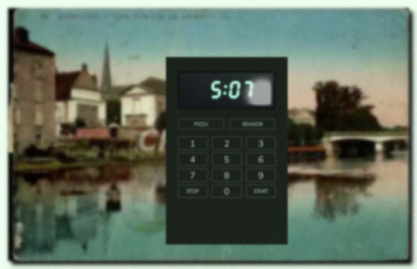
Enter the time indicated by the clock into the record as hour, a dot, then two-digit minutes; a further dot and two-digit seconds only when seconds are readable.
5.07
